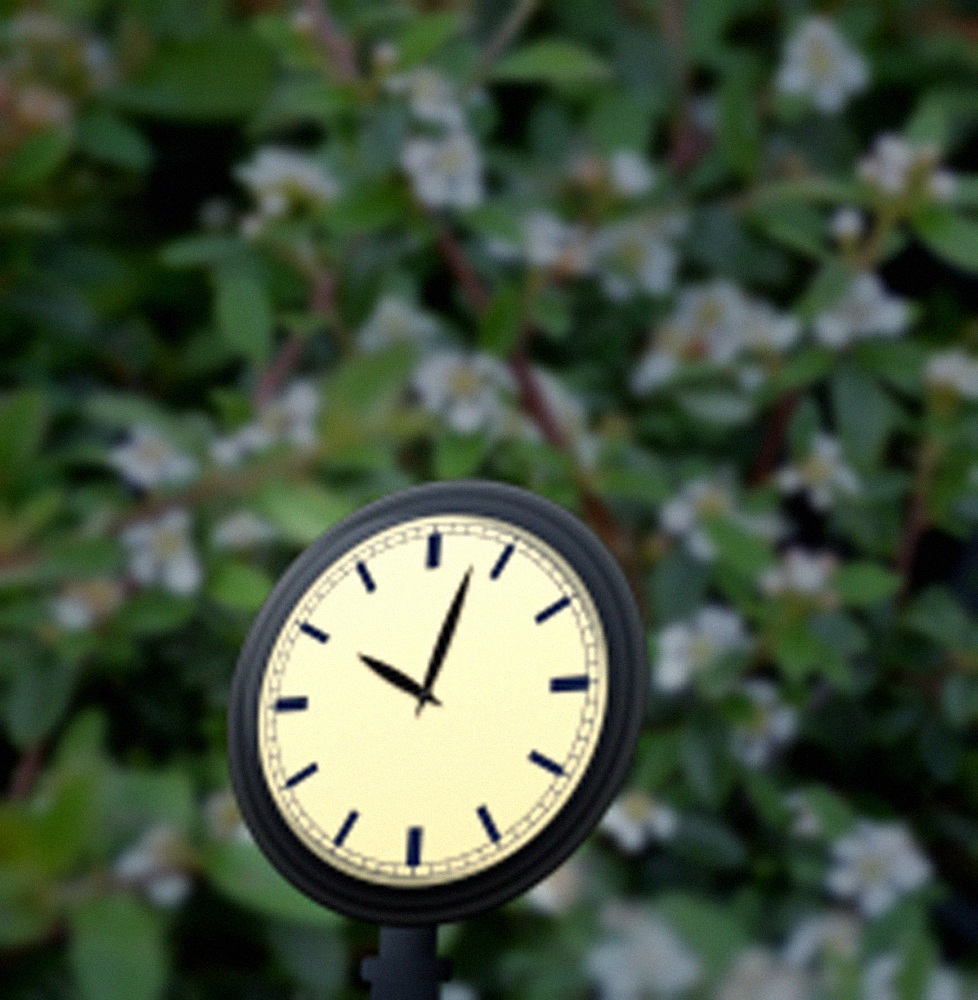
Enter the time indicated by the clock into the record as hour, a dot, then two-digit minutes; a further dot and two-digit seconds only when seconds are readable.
10.03
